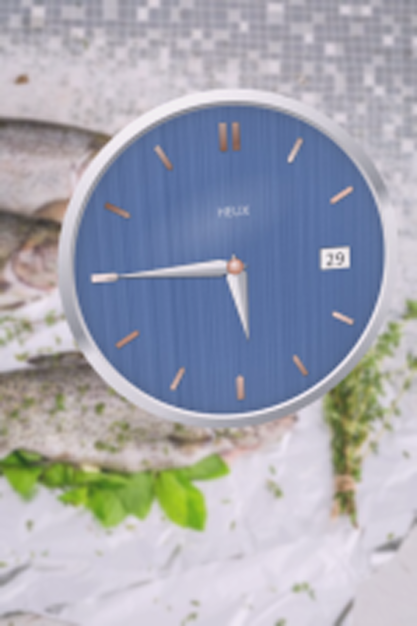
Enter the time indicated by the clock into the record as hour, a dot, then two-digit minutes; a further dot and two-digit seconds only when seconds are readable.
5.45
